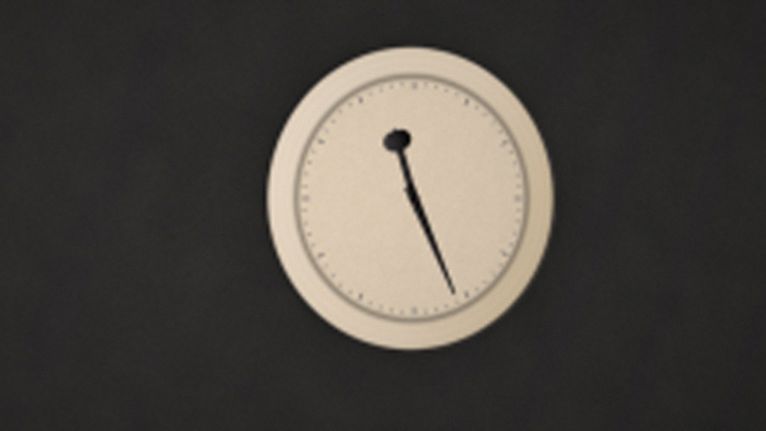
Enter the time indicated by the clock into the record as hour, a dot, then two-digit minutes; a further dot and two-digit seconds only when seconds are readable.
11.26
